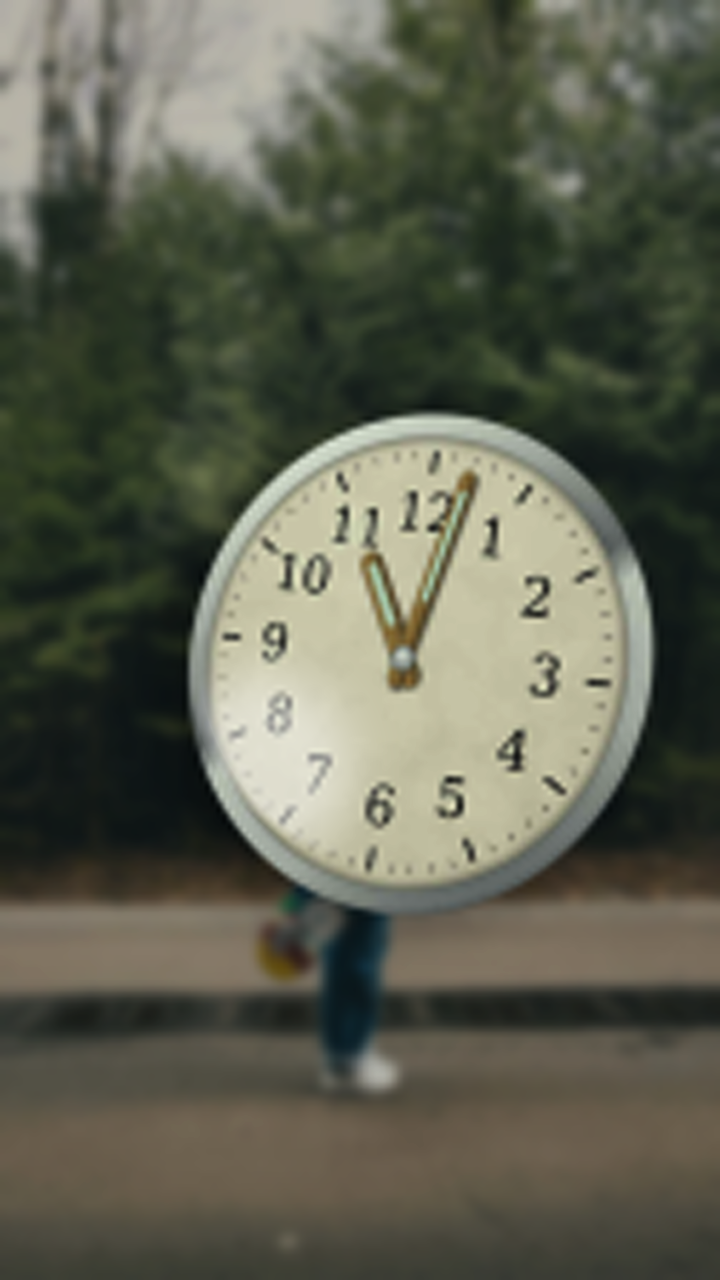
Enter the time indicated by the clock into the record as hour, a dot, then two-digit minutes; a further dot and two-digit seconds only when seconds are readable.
11.02
